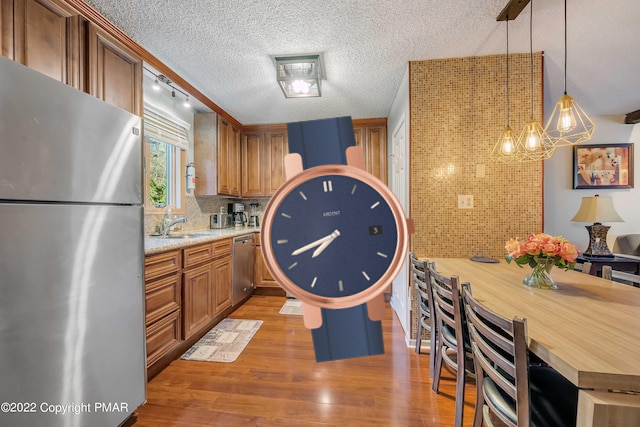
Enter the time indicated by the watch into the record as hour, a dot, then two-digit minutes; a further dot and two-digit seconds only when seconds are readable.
7.42
